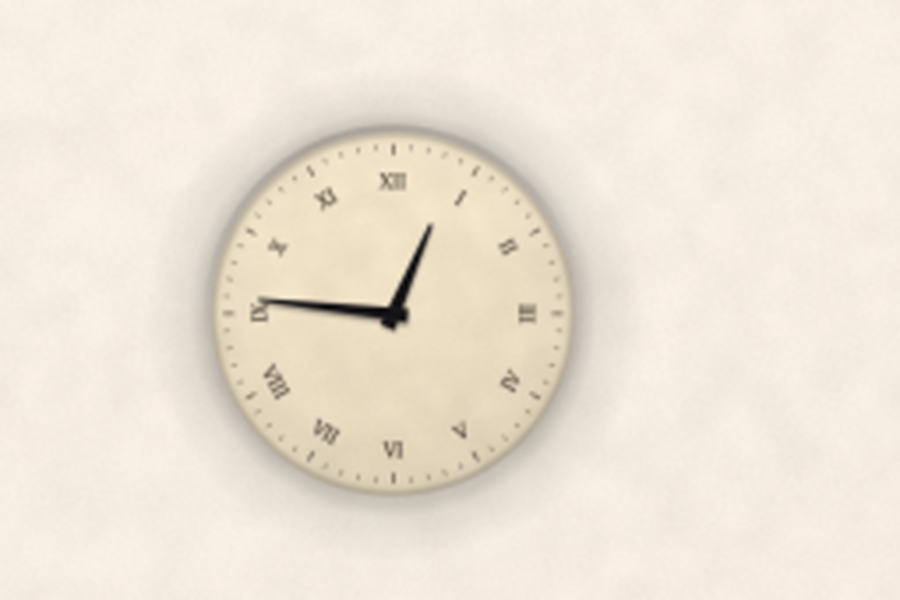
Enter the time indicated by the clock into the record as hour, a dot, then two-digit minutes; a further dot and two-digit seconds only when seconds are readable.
12.46
